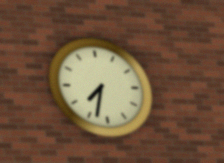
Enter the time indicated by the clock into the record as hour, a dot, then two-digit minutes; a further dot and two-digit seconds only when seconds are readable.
7.33
